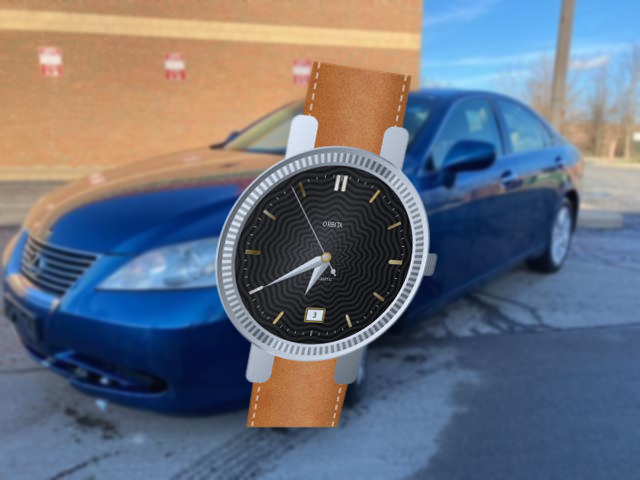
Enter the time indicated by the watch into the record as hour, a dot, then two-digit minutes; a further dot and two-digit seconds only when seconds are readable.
6.39.54
